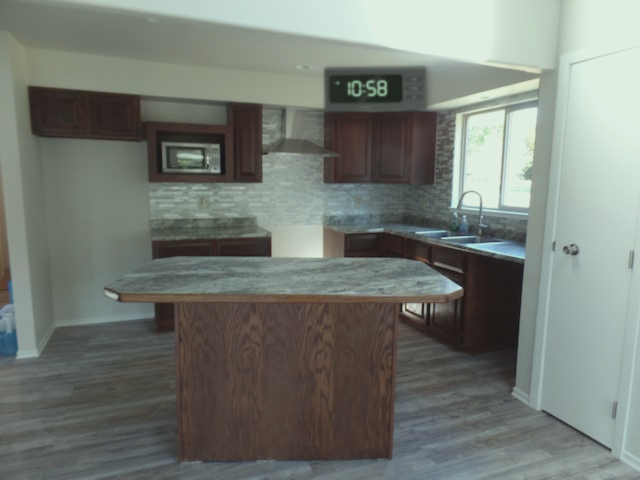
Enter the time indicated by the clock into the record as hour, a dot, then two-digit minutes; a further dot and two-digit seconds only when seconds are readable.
10.58
